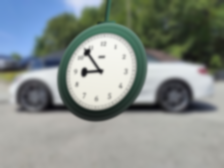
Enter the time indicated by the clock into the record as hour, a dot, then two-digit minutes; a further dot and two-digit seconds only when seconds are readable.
8.53
